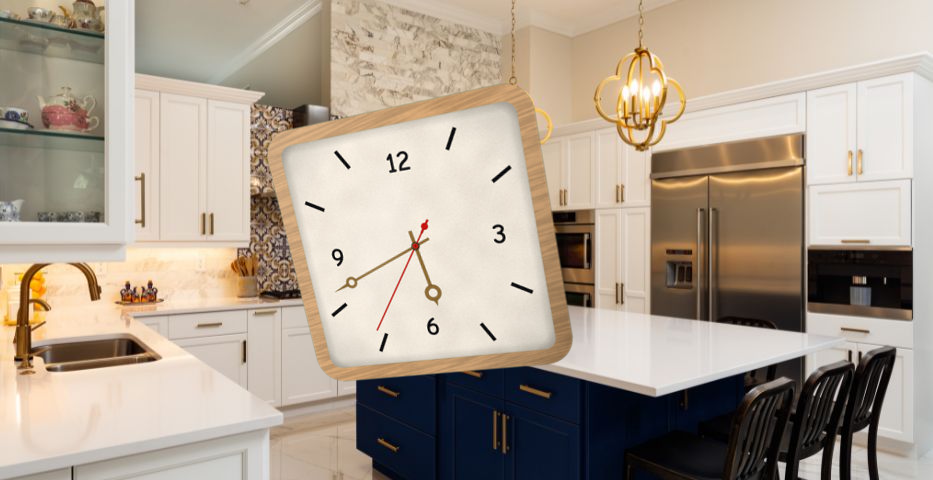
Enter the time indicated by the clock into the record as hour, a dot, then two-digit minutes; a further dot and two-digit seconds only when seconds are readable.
5.41.36
